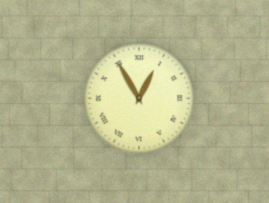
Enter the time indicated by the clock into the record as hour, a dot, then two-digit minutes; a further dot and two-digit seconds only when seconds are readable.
12.55
